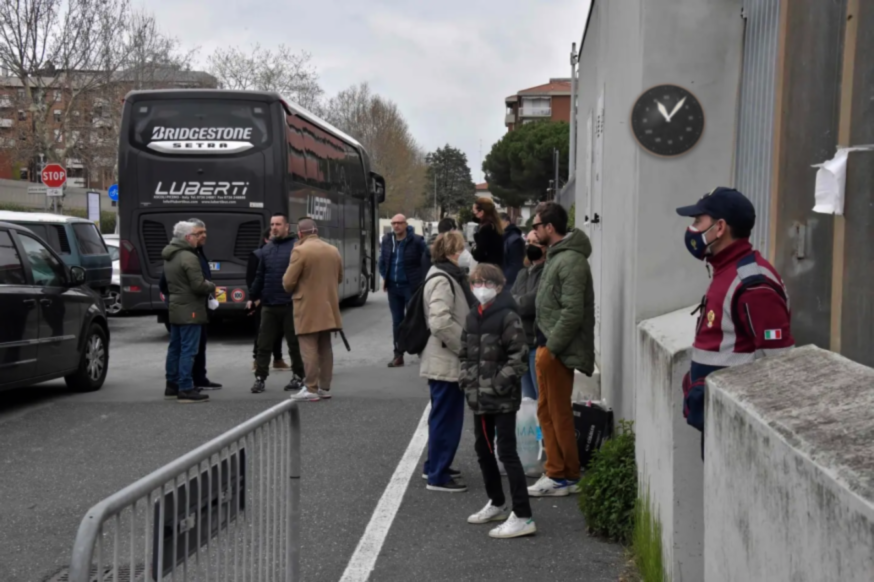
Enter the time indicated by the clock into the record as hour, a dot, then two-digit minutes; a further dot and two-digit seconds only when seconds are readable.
11.07
